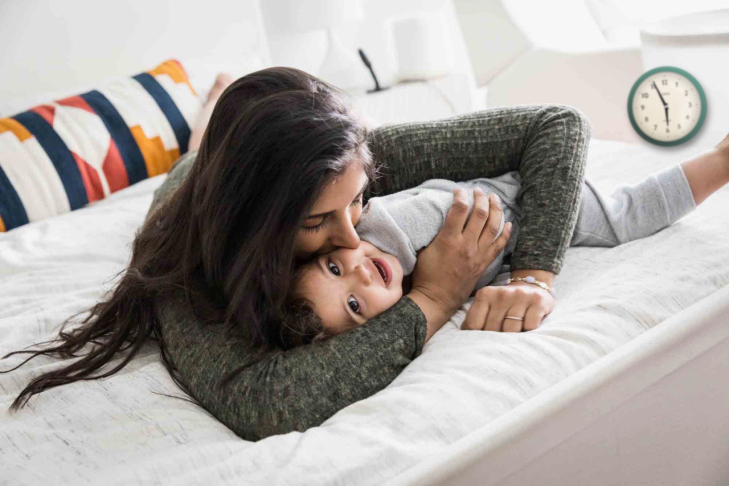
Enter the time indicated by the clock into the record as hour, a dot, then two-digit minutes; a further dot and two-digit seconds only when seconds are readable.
5.56
